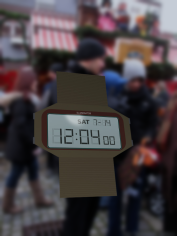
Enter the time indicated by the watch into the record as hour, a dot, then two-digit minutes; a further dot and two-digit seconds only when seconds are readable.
12.04.00
